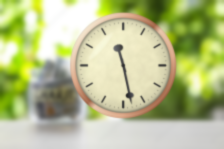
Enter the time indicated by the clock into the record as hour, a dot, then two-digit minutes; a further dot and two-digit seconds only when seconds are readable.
11.28
